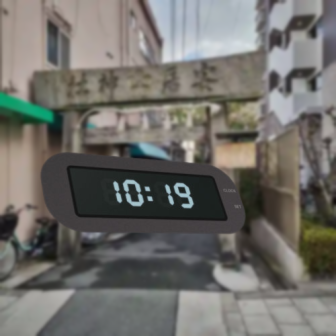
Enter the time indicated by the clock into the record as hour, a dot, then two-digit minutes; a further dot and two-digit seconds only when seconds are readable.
10.19
